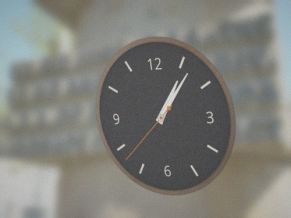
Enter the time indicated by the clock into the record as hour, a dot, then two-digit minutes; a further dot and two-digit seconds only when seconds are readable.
1.06.38
